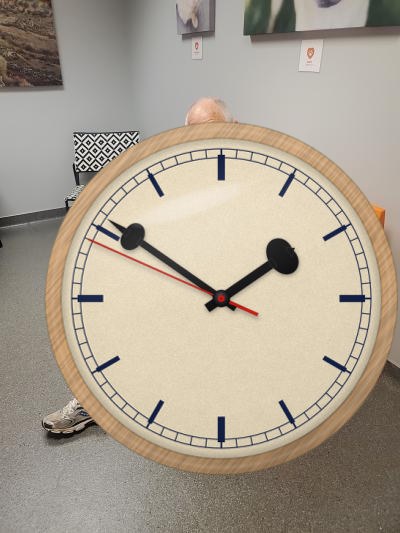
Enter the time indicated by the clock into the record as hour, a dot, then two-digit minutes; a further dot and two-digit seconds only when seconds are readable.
1.50.49
